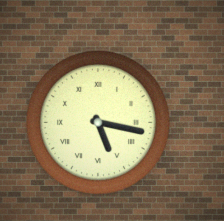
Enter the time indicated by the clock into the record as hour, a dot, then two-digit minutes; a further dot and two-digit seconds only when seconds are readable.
5.17
